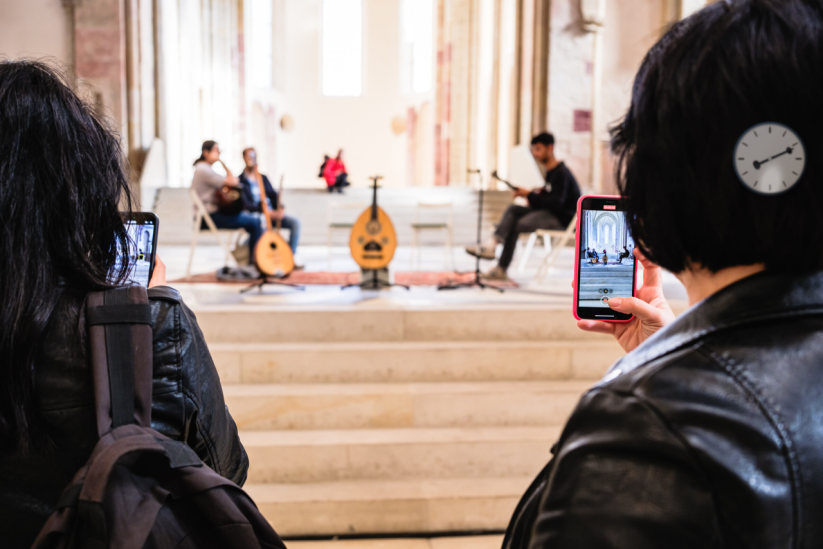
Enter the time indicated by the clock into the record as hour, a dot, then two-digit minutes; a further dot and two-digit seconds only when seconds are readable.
8.11
